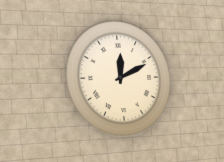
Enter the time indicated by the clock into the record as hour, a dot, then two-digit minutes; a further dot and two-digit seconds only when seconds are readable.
12.11
